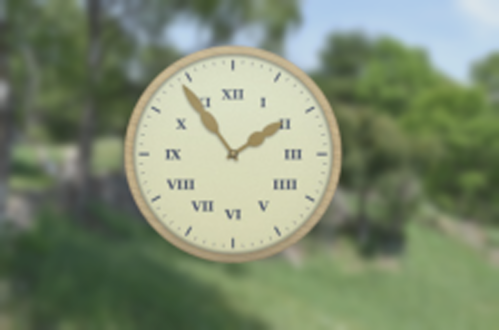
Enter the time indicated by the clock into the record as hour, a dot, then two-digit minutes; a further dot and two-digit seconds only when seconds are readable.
1.54
